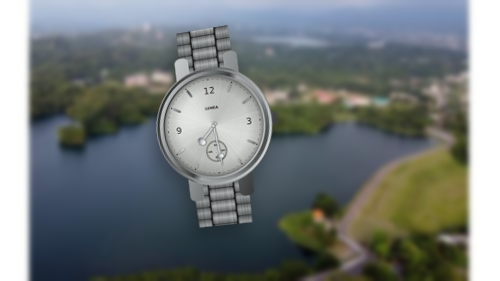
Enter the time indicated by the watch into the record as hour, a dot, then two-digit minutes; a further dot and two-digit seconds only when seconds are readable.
7.29
